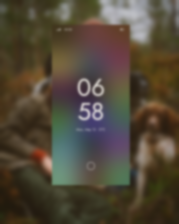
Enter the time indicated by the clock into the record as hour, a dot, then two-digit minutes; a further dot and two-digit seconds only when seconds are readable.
6.58
